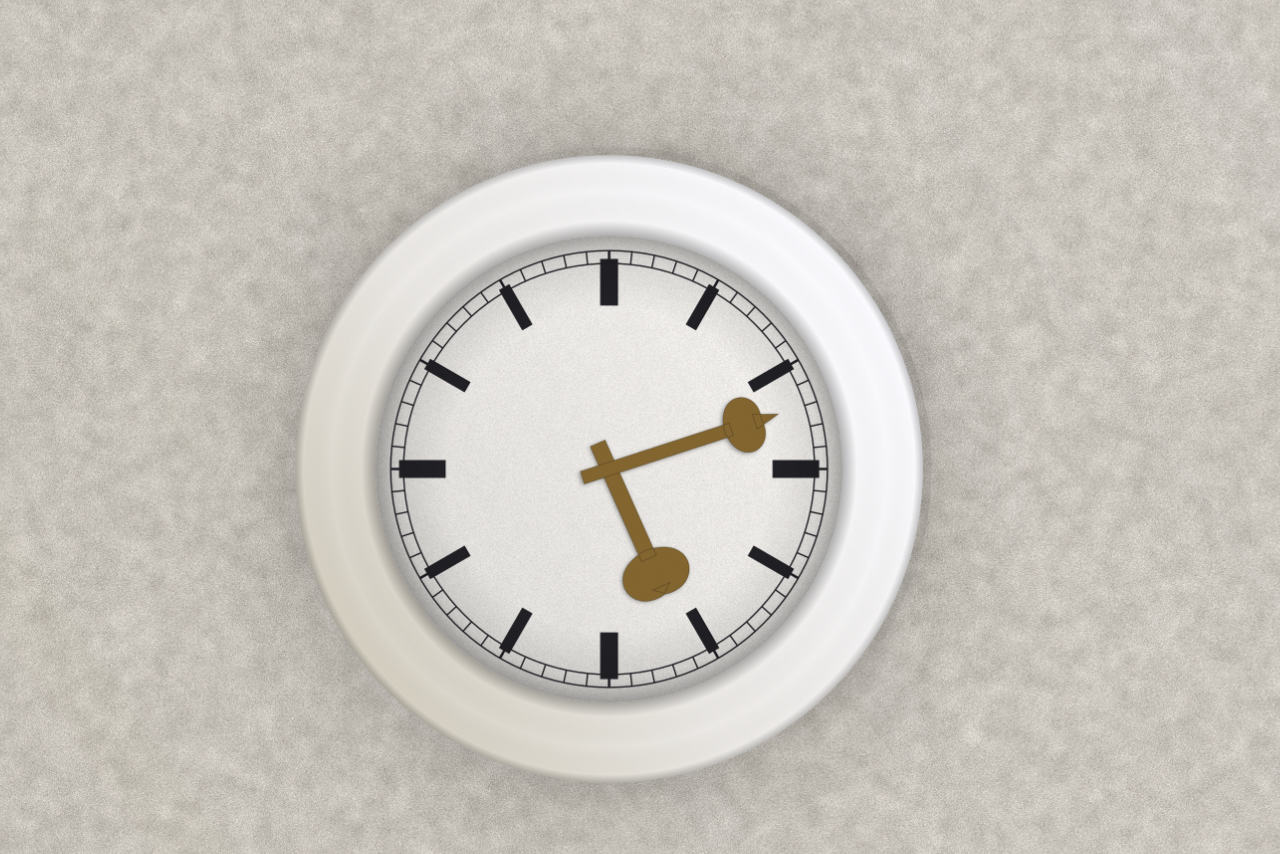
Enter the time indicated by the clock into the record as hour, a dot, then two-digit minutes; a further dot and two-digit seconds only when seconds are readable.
5.12
